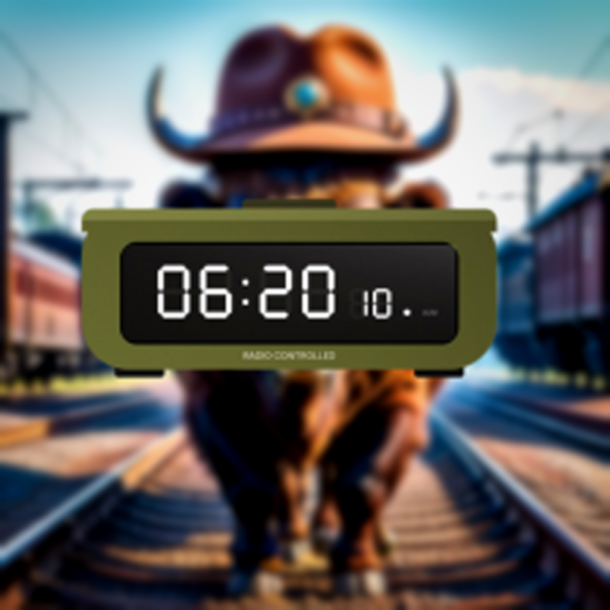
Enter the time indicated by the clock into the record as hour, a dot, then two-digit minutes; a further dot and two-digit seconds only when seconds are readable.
6.20.10
